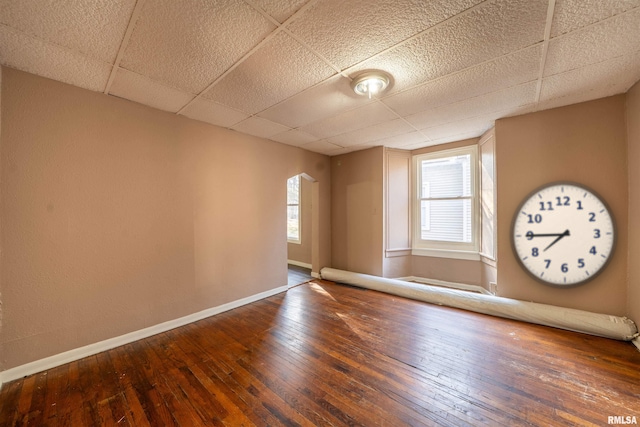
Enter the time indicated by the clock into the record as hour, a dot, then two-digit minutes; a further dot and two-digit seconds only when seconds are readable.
7.45
